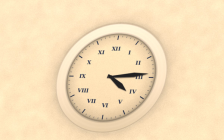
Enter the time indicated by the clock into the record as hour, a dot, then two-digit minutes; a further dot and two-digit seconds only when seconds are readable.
4.14
